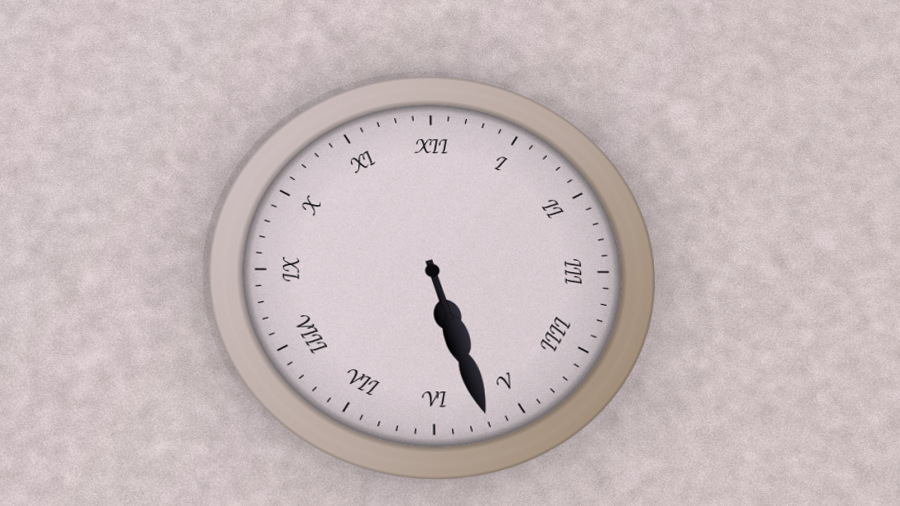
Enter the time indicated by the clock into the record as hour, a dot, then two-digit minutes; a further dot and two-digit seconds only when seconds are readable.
5.27
